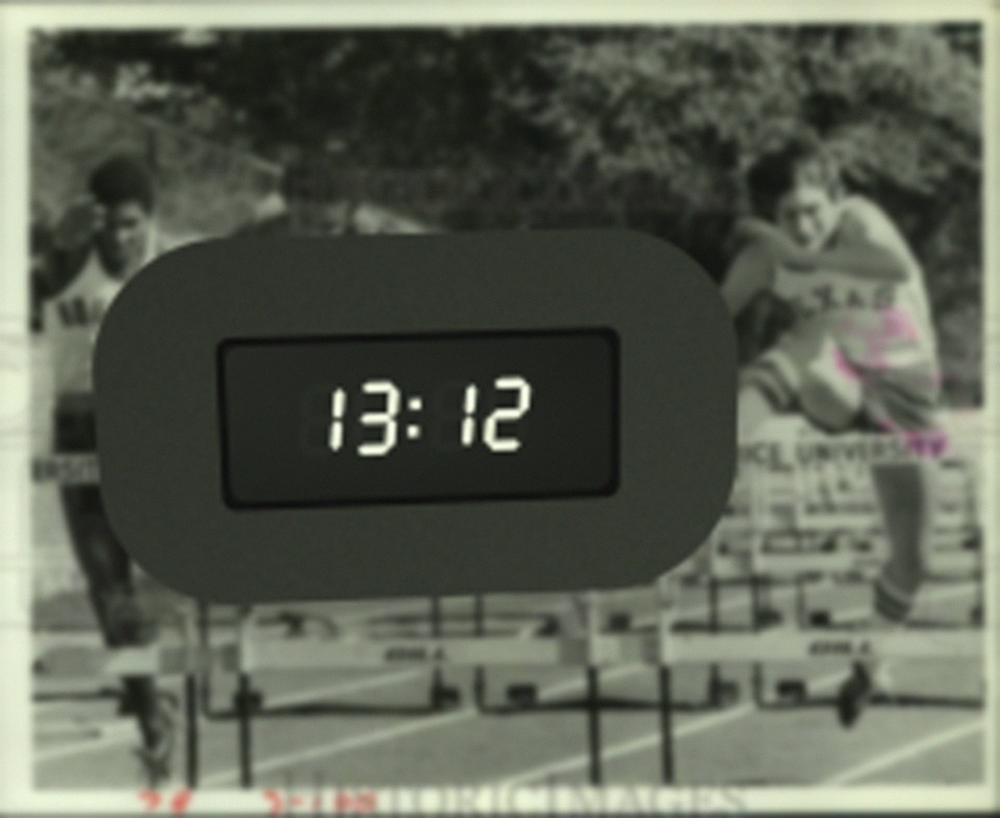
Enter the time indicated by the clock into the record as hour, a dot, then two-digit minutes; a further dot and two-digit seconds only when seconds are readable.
13.12
